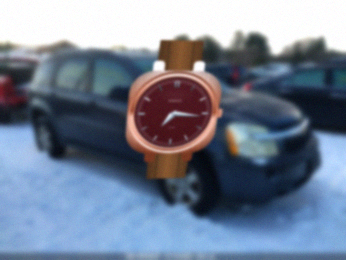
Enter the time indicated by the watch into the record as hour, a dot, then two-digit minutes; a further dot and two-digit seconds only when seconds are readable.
7.16
